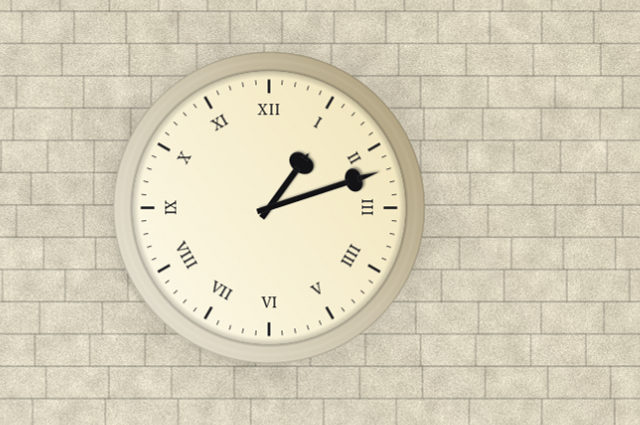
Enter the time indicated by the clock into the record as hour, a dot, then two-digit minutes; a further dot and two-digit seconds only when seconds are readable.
1.12
